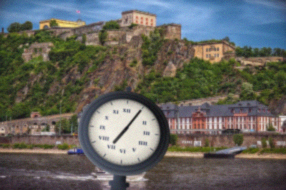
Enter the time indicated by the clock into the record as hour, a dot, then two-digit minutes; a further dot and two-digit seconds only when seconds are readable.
7.05
